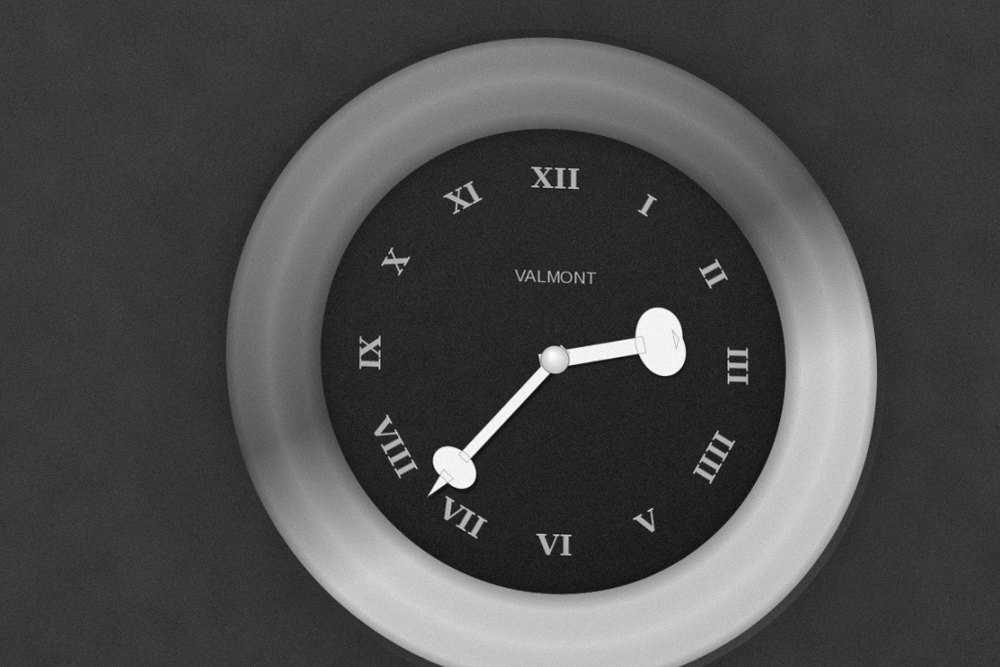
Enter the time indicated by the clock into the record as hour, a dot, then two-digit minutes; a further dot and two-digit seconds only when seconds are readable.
2.37
